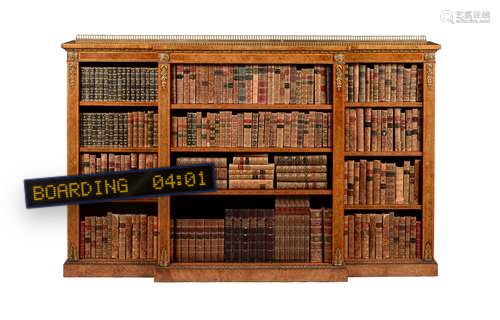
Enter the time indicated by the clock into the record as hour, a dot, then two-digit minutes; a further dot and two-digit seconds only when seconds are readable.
4.01
